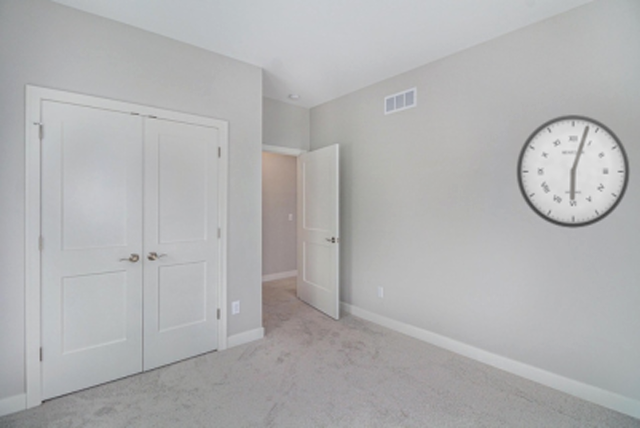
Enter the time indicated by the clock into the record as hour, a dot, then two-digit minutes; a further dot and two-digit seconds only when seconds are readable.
6.03
